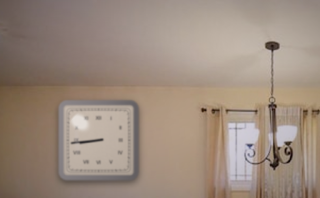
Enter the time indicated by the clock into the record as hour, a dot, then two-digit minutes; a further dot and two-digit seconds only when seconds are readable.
8.44
